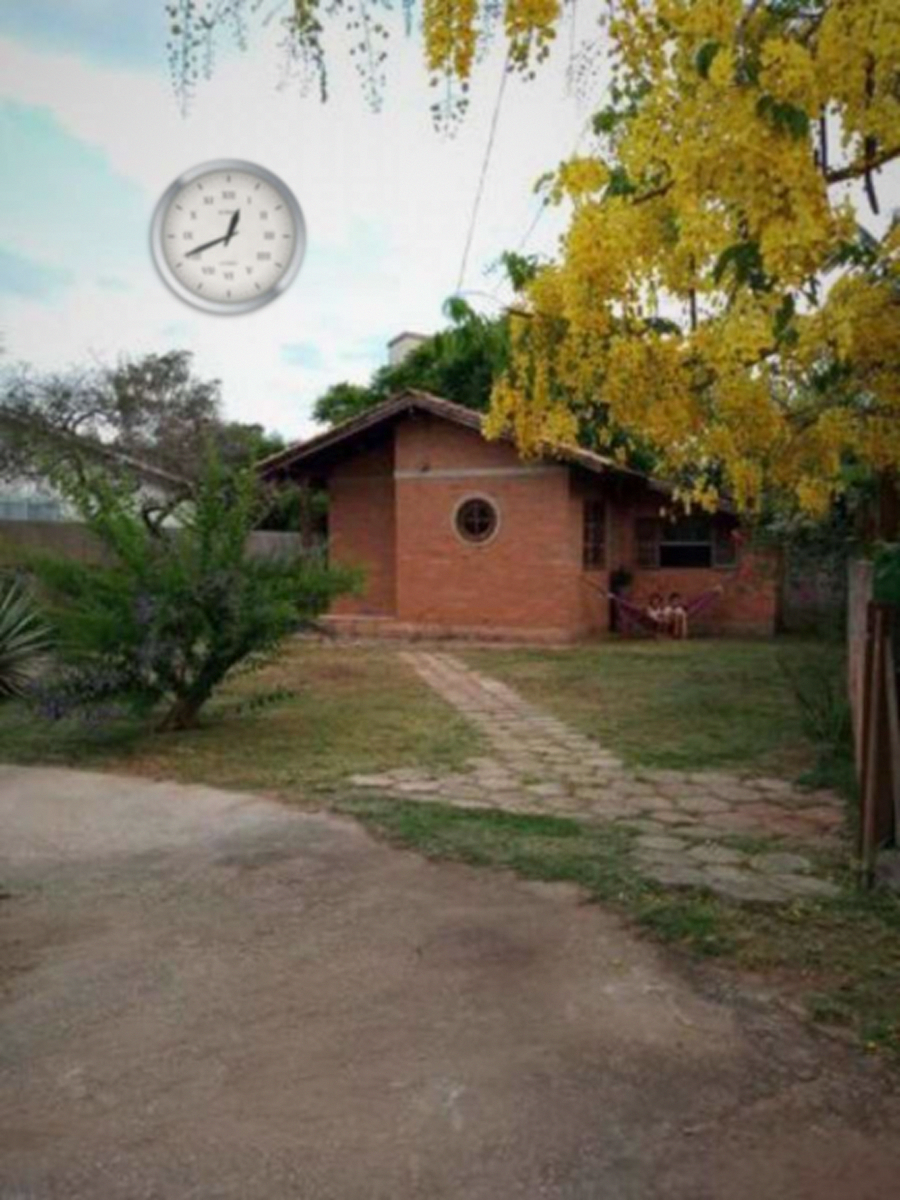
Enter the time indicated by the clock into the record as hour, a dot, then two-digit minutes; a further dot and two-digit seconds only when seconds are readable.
12.41
